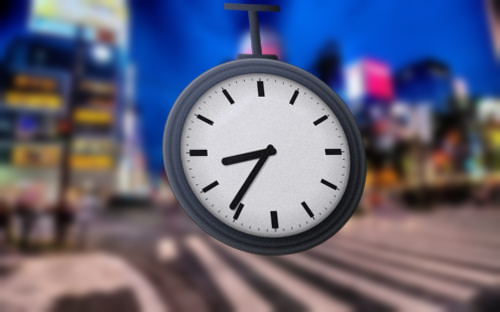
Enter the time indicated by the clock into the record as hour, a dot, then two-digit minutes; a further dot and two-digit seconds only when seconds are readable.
8.36
